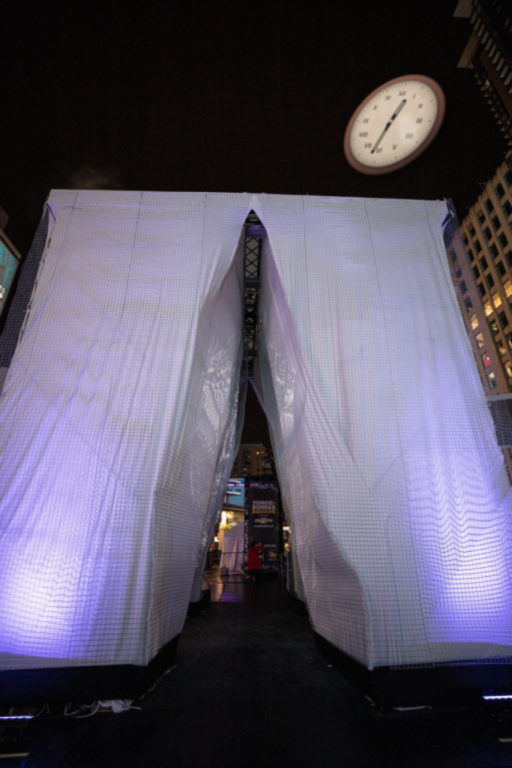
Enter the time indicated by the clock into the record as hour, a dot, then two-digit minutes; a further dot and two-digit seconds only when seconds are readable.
12.32
